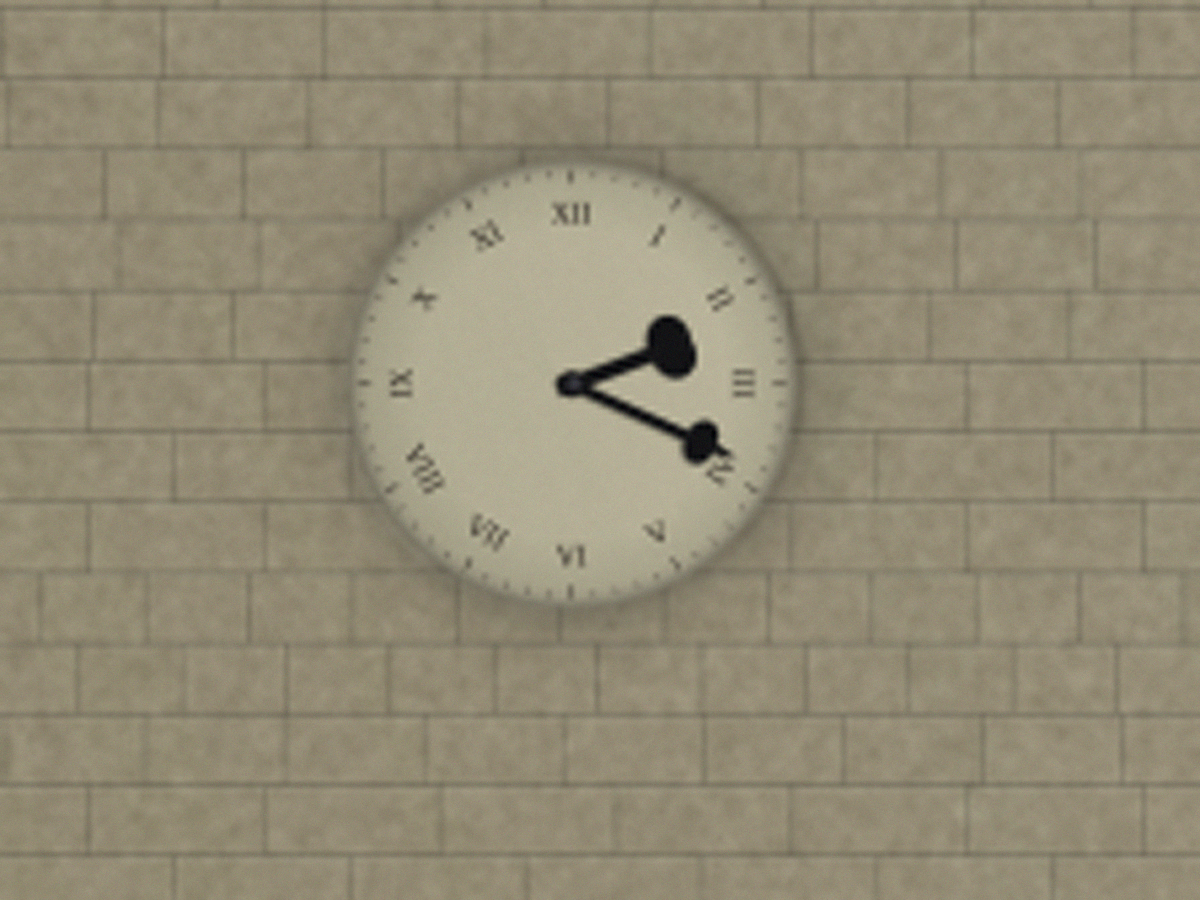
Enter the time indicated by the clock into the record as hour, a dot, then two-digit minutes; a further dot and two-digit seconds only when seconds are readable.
2.19
